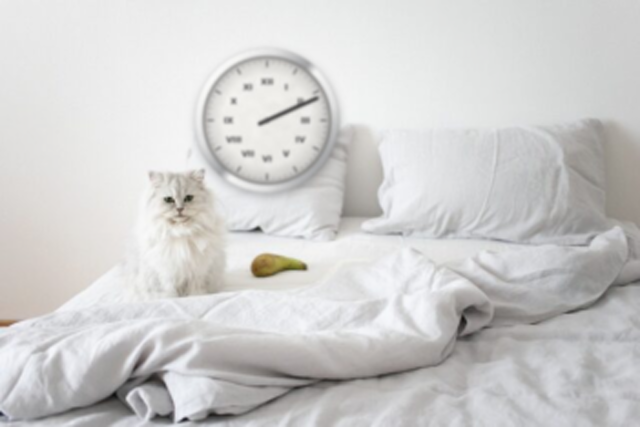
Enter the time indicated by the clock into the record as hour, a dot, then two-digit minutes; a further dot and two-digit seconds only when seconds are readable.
2.11
